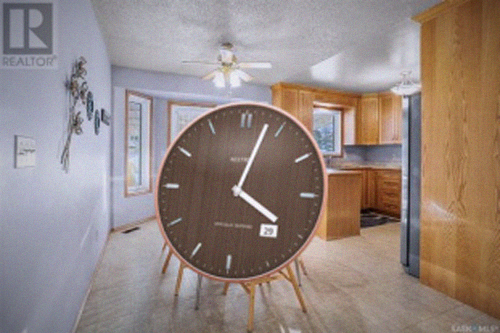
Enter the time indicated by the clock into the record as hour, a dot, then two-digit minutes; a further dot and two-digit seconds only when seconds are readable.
4.03
